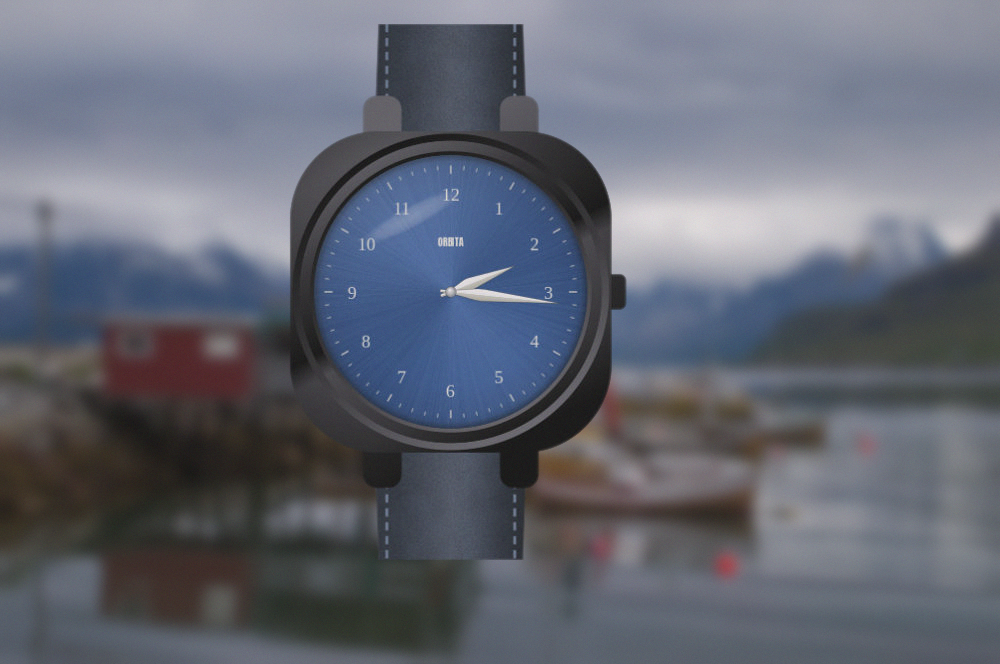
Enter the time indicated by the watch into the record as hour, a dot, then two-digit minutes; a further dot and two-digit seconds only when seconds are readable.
2.16
